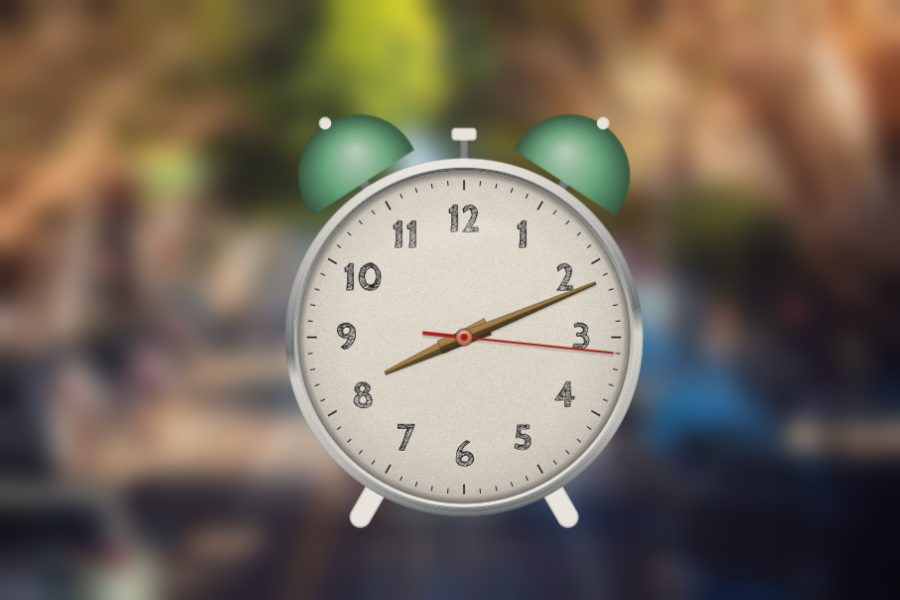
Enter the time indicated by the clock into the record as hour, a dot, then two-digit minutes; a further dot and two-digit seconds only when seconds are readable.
8.11.16
